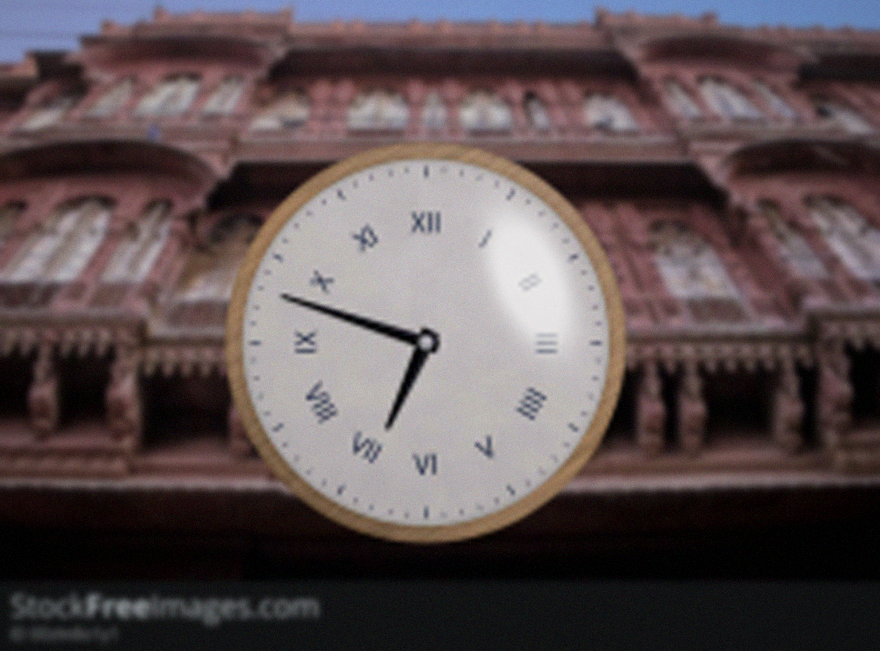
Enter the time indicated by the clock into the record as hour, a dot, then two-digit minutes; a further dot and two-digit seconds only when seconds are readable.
6.48
